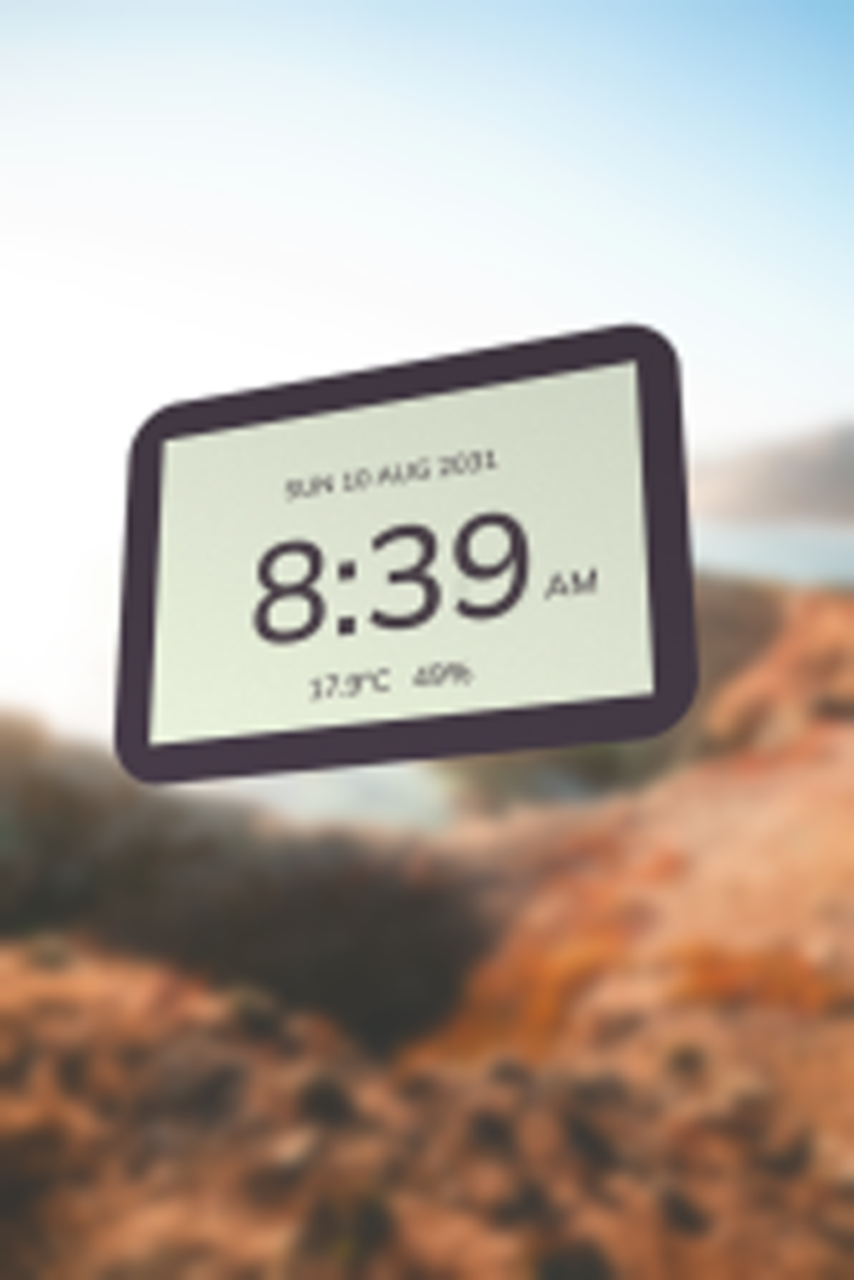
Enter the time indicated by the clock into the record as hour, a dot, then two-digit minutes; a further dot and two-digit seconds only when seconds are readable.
8.39
